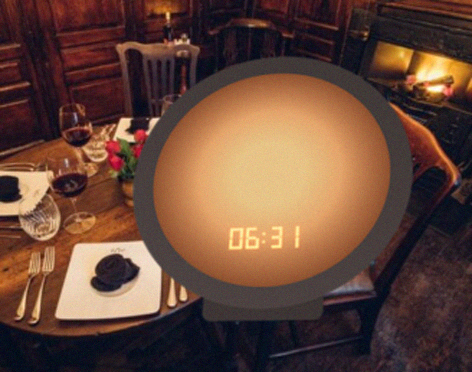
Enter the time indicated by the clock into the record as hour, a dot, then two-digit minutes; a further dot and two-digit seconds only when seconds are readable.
6.31
